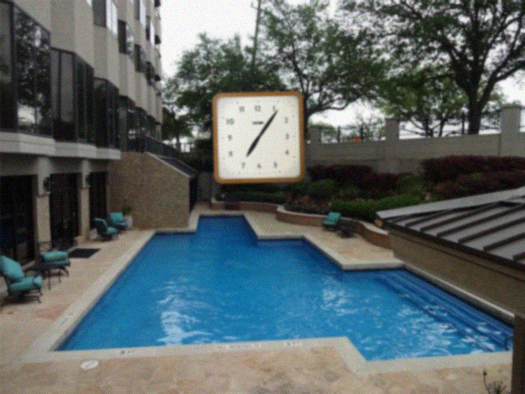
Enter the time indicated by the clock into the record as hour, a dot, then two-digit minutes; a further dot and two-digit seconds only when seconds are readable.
7.06
